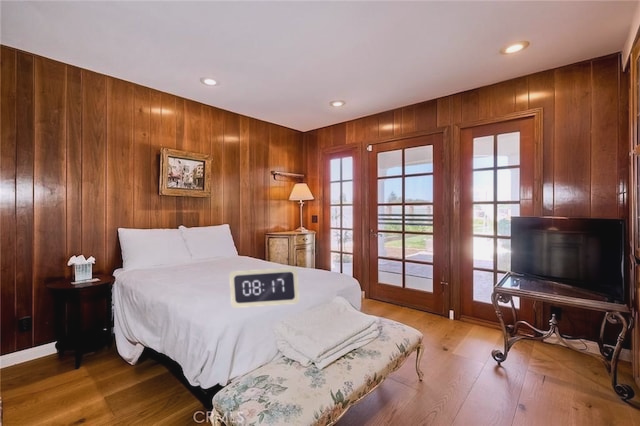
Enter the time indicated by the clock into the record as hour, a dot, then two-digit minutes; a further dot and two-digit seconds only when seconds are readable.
8.17
